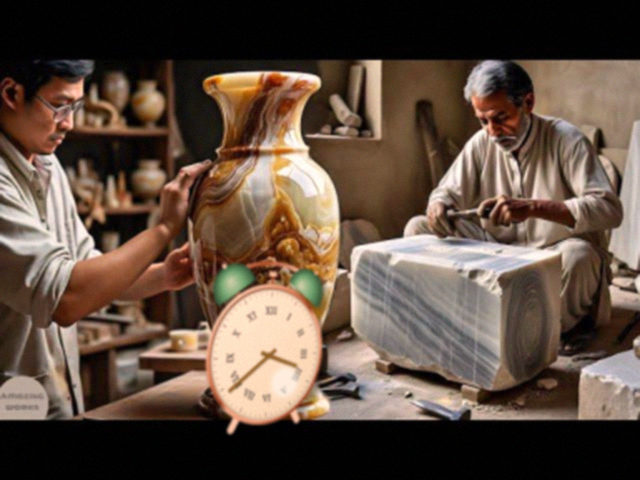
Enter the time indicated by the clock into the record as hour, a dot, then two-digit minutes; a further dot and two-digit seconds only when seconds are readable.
3.39
